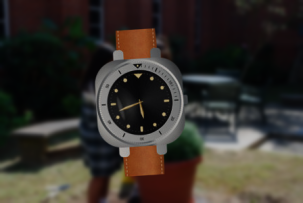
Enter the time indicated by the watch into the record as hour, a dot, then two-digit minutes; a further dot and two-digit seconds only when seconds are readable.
5.42
